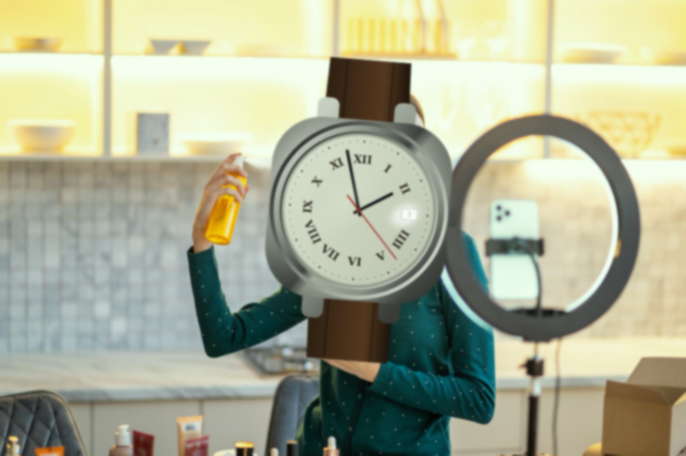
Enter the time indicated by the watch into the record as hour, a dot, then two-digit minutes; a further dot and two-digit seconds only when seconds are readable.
1.57.23
